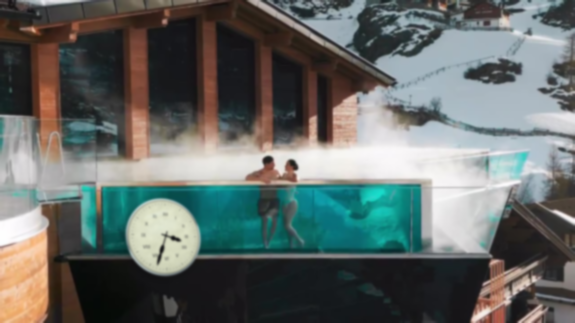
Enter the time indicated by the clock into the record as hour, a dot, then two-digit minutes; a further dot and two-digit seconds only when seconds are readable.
3.33
